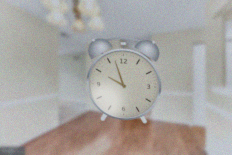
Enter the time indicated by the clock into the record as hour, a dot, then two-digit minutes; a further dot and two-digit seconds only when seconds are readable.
9.57
